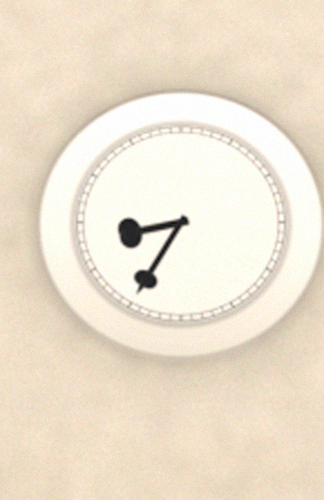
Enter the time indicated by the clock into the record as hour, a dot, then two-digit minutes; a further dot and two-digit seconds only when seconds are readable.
8.35
